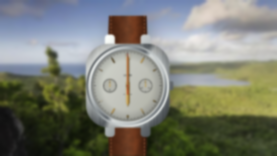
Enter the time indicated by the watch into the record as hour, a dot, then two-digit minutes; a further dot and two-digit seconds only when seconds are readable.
6.00
